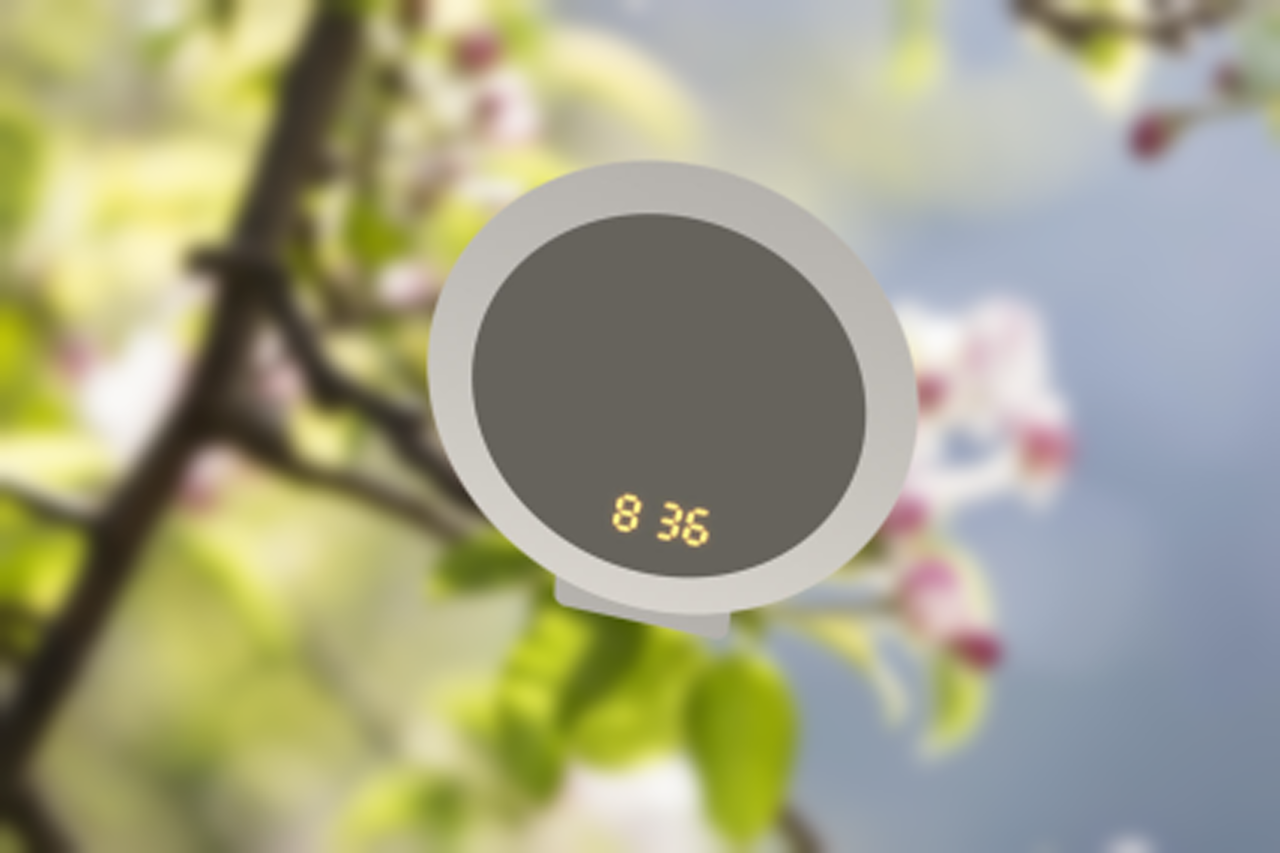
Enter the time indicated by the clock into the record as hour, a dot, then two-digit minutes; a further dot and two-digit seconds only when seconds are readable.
8.36
